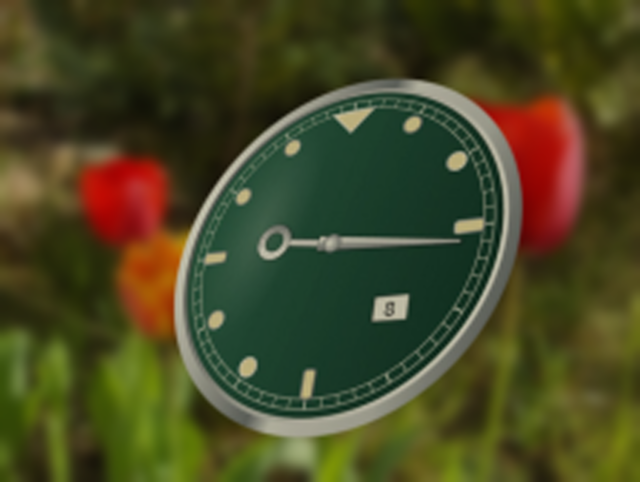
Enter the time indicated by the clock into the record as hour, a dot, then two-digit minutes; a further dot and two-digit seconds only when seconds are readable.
9.16
